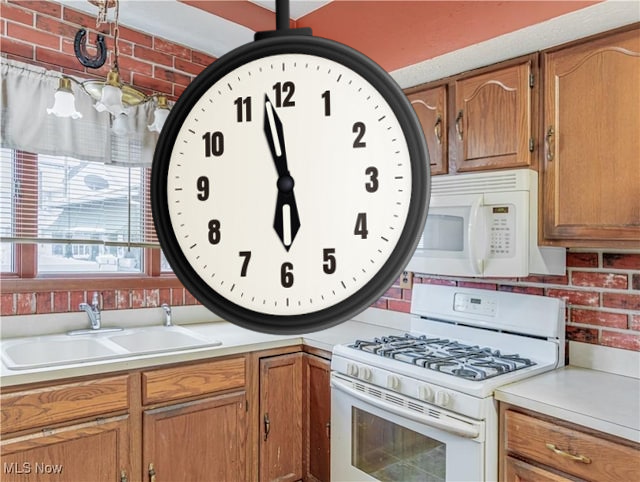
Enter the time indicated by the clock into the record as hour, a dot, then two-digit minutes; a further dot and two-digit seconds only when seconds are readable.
5.58
